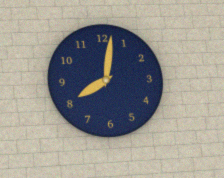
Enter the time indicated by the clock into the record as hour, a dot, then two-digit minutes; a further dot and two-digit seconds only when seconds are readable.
8.02
